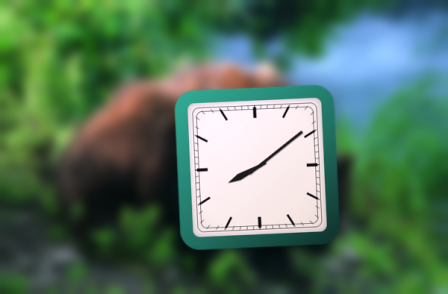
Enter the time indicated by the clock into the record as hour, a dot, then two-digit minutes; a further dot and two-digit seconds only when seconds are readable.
8.09
